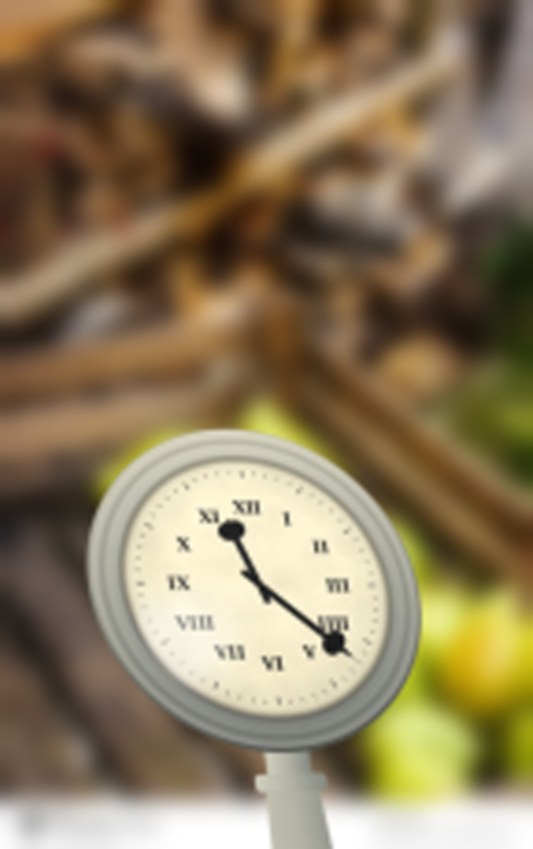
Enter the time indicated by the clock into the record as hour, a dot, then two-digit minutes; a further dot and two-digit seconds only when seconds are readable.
11.22
